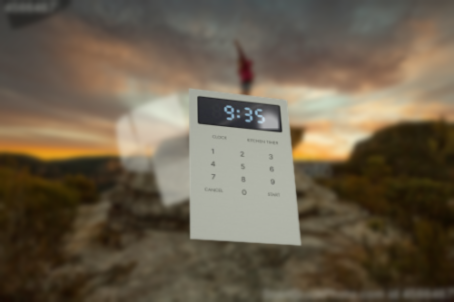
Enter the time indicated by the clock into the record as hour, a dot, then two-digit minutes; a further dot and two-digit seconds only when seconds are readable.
9.35
